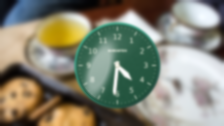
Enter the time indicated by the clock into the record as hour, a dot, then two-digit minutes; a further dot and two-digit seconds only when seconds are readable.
4.31
